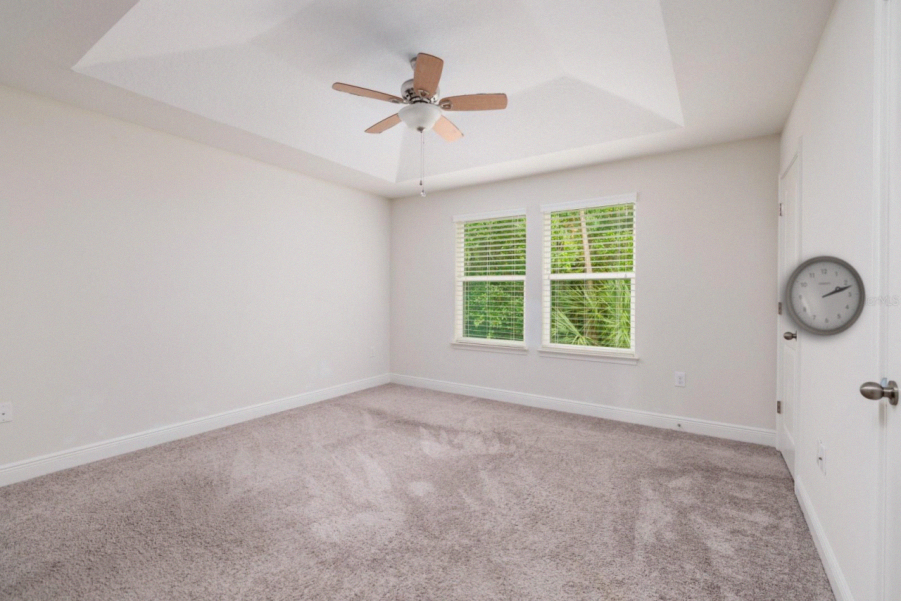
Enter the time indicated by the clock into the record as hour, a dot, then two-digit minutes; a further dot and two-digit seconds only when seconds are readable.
2.12
